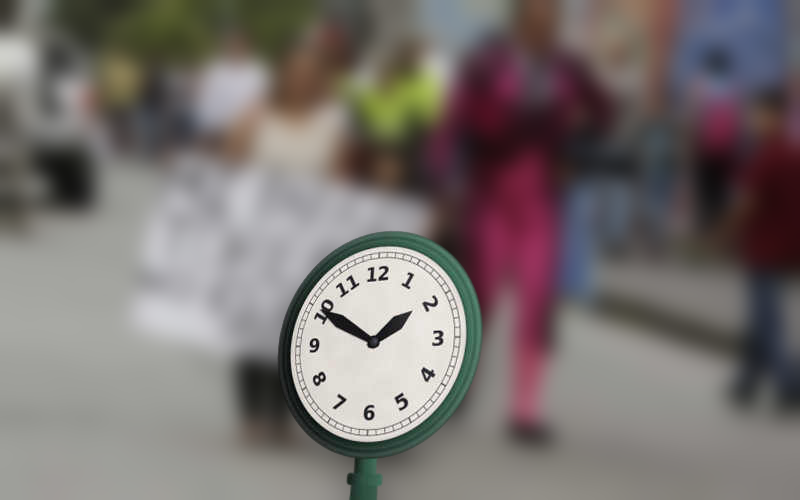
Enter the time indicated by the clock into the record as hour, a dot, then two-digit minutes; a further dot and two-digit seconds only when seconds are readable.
1.50
